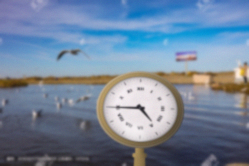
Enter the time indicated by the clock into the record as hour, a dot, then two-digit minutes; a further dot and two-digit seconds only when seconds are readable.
4.45
